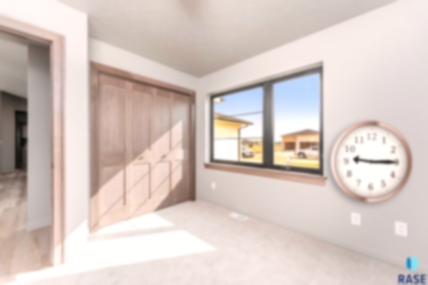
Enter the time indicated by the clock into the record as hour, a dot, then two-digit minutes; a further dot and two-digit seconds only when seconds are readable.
9.15
